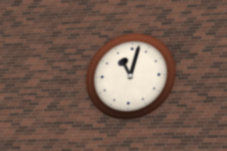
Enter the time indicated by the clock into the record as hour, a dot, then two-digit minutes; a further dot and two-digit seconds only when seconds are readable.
11.02
